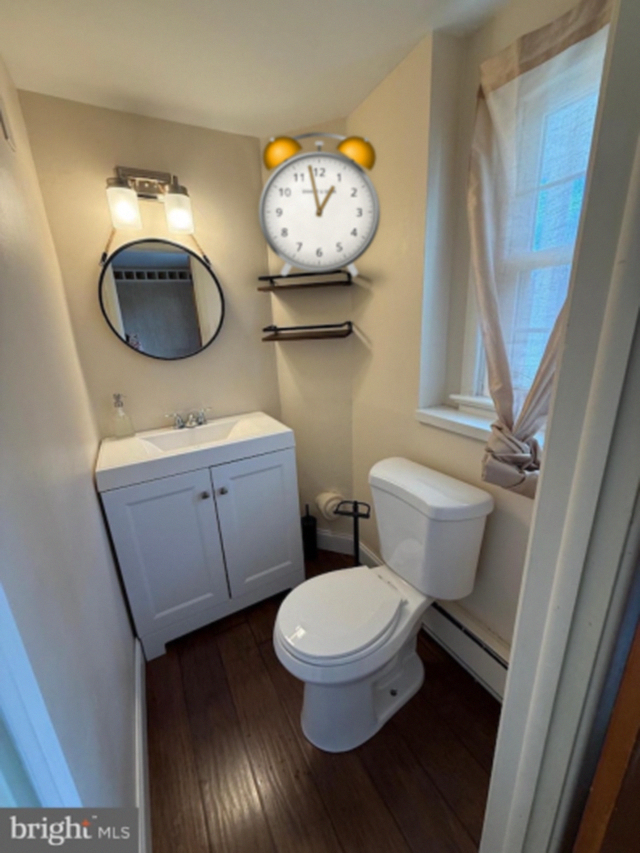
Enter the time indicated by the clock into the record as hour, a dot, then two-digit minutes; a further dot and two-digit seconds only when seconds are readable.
12.58
